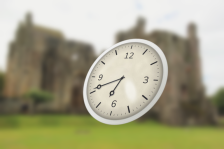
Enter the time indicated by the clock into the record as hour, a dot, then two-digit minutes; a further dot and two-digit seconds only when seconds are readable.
6.41
